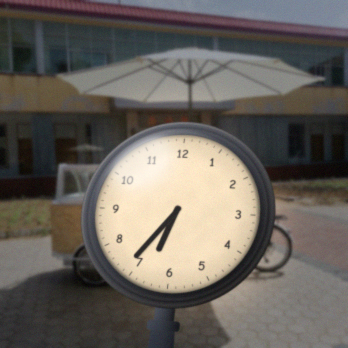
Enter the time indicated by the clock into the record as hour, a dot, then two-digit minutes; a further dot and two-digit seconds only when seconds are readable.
6.36
